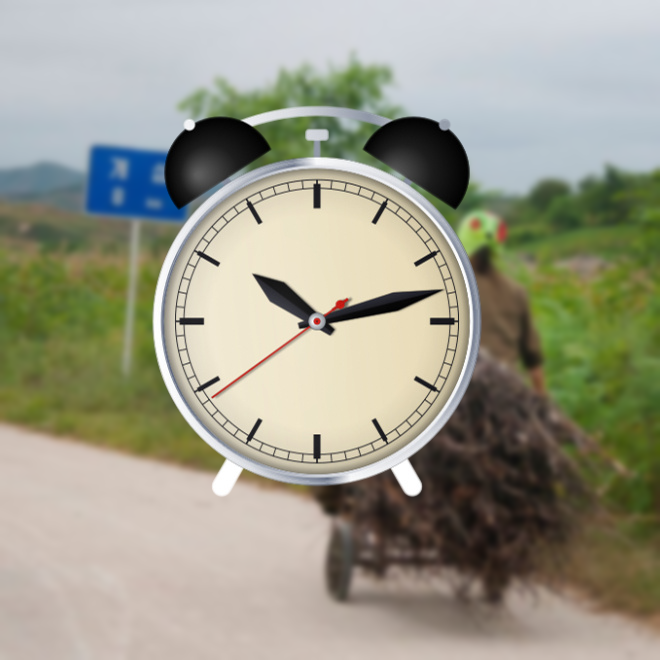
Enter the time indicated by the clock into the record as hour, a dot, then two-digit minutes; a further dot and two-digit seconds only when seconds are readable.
10.12.39
